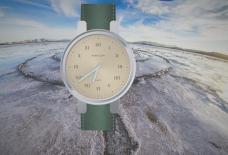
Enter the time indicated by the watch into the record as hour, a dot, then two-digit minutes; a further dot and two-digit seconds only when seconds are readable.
6.39
